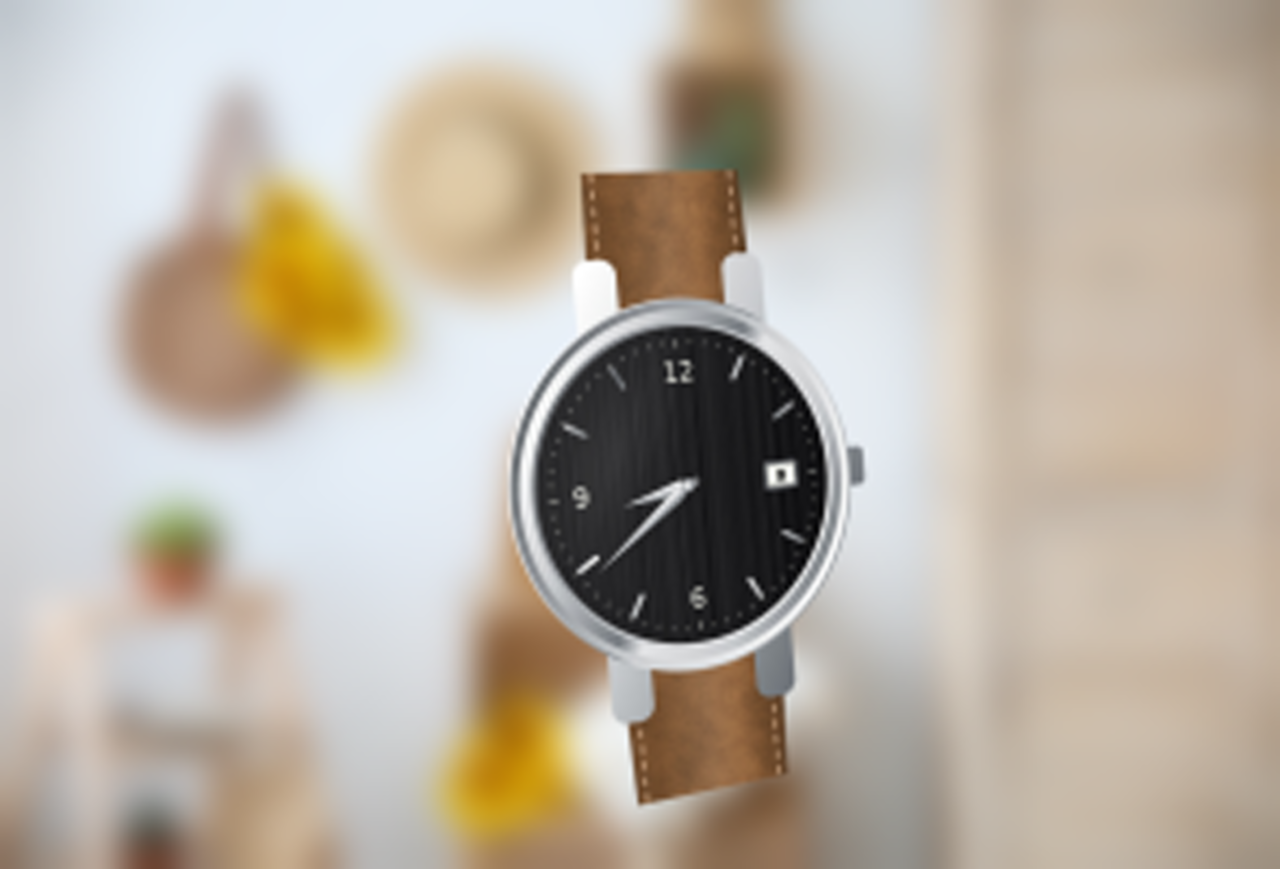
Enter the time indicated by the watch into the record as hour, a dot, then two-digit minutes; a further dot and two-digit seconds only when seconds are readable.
8.39
